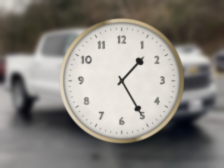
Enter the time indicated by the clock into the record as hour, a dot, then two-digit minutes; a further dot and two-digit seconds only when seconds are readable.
1.25
